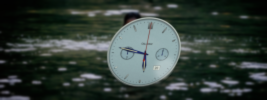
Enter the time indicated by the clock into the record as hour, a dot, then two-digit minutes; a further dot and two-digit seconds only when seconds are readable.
5.47
